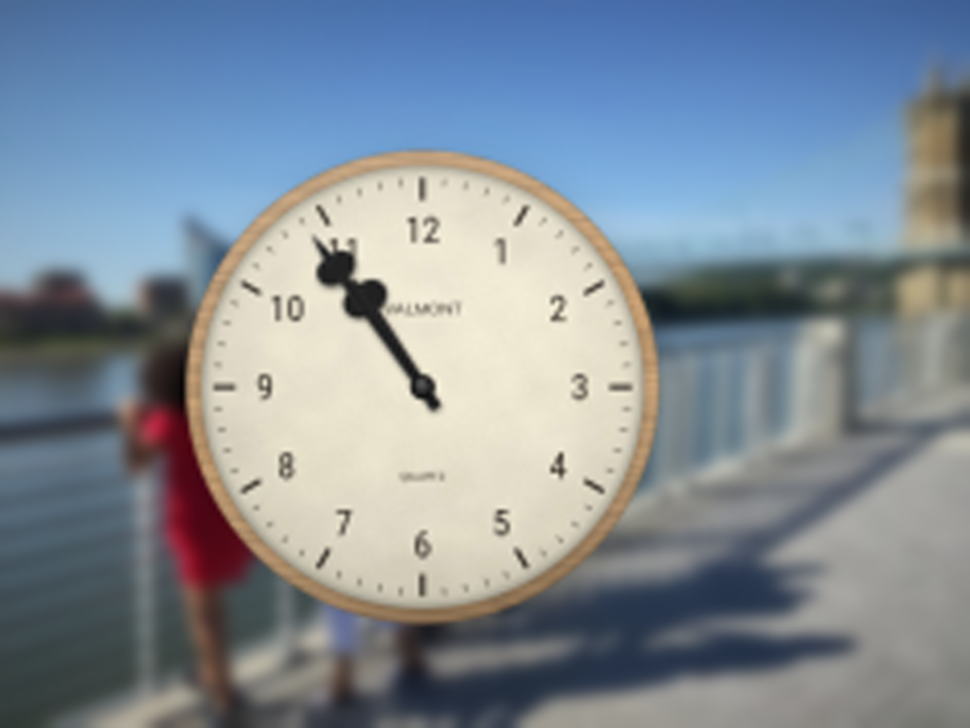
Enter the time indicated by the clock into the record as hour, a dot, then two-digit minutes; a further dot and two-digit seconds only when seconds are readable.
10.54
